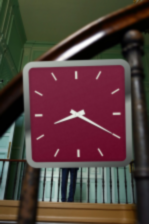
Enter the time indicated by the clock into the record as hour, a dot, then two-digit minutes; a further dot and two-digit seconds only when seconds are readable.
8.20
